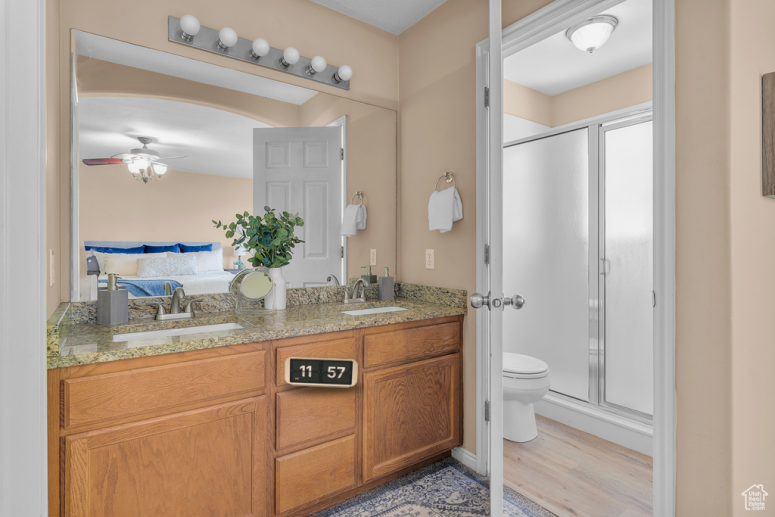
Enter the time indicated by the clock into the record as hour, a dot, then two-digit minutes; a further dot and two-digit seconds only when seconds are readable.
11.57
